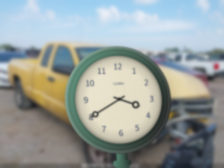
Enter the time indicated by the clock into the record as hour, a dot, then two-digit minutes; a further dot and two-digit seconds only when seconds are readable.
3.40
